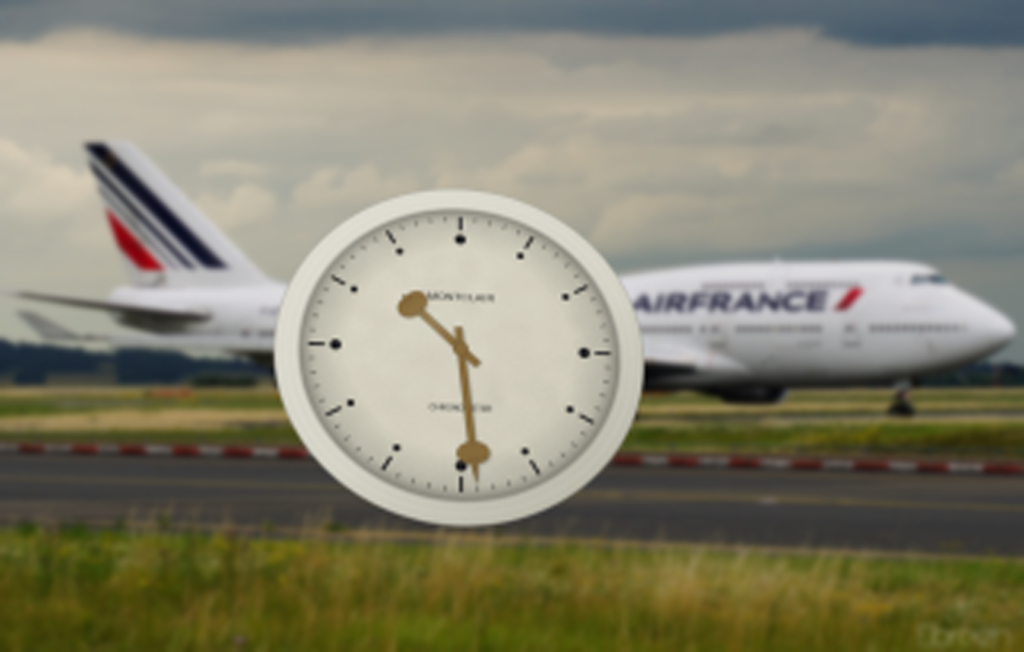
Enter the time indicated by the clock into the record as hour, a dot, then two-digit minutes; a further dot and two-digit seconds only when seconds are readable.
10.29
